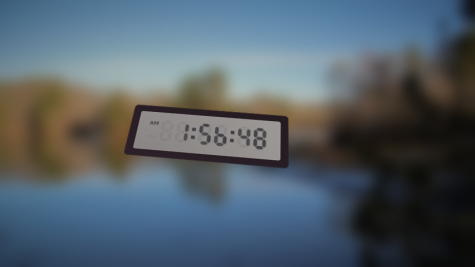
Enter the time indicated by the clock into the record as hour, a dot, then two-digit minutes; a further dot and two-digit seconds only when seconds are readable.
1.56.48
